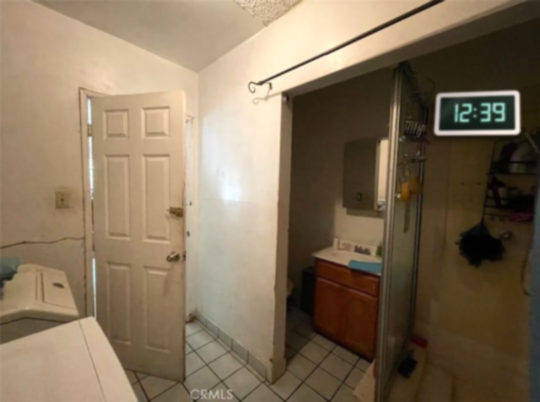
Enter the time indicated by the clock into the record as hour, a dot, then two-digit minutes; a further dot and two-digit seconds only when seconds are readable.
12.39
